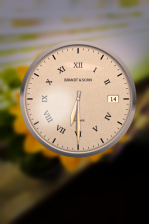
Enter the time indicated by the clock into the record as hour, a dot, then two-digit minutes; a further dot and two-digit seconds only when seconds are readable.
6.30
